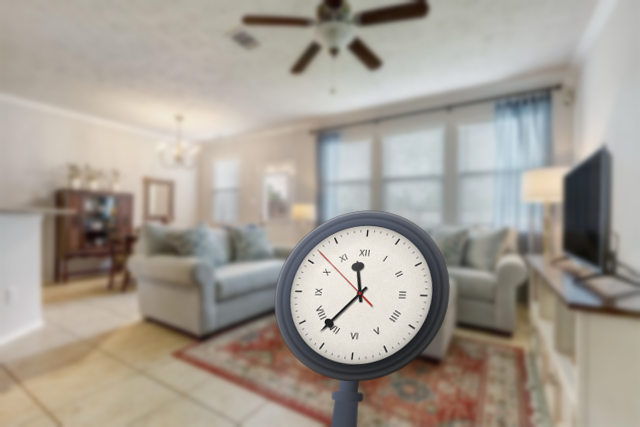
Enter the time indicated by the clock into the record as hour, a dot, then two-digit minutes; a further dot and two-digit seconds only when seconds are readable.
11.36.52
